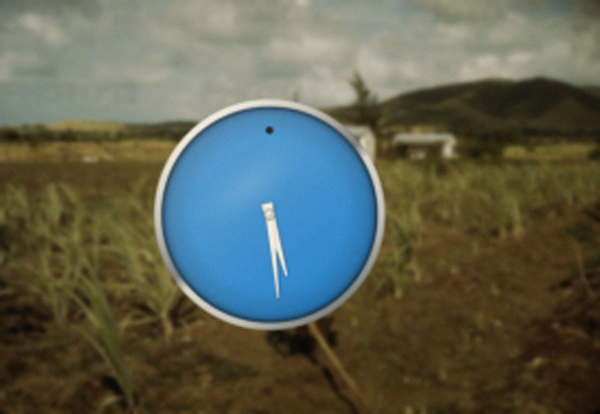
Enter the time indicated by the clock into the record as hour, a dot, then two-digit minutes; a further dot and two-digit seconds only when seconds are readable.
5.29
